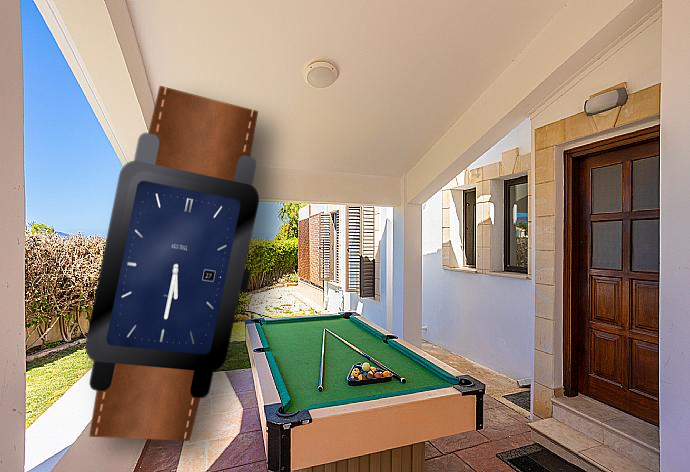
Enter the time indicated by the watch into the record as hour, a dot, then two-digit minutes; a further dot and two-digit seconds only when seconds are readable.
5.30
